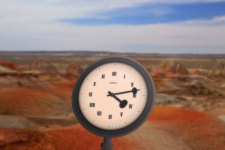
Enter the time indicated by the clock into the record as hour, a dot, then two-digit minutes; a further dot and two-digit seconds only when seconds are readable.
4.13
